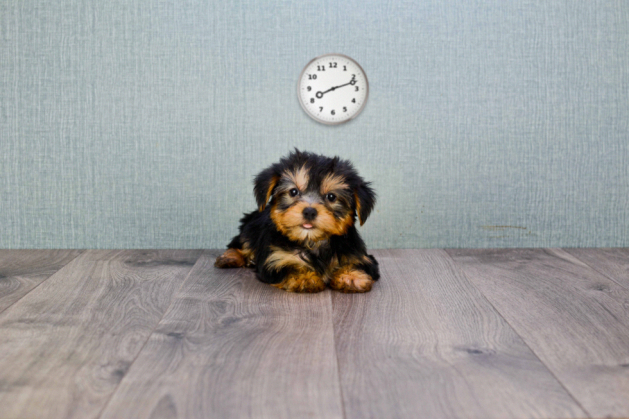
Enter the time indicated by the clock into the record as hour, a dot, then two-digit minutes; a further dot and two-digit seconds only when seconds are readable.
8.12
